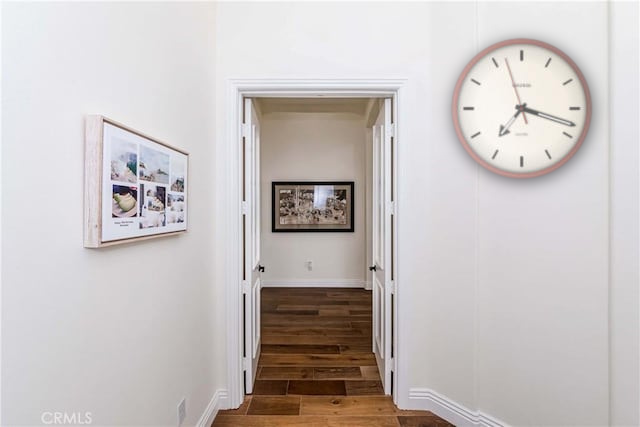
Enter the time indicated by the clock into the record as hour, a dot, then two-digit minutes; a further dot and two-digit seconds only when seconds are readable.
7.17.57
